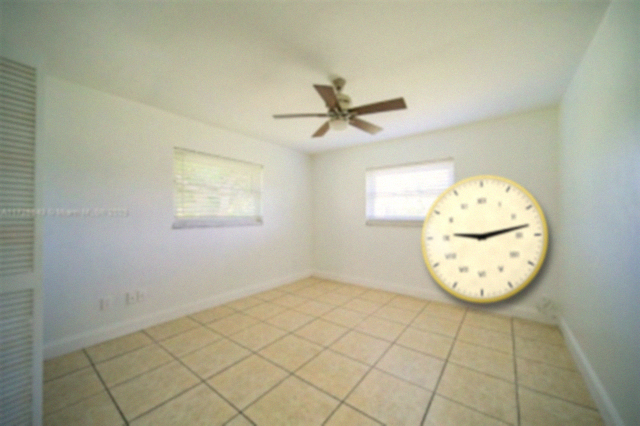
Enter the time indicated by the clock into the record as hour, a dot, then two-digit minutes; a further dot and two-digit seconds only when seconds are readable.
9.13
